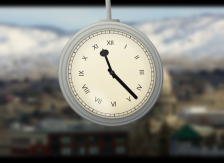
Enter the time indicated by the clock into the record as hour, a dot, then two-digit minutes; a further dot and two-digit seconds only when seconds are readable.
11.23
